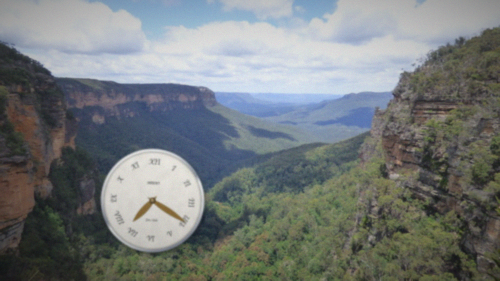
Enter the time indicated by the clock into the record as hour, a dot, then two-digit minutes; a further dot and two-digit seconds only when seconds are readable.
7.20
